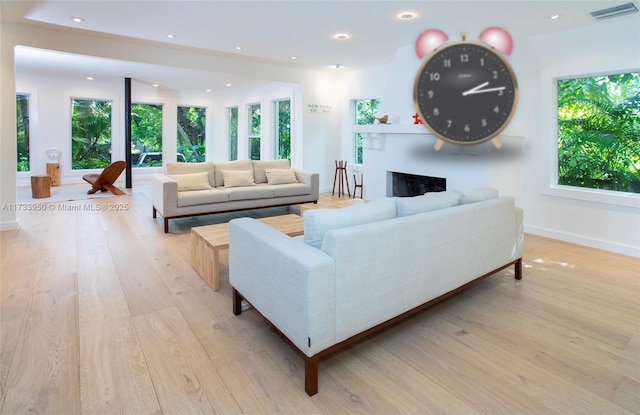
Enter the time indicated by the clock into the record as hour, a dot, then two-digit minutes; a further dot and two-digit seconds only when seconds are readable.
2.14
